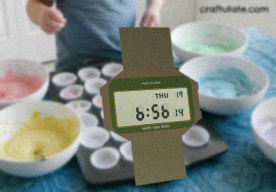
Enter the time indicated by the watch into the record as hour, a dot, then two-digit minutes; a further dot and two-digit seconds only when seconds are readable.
6.56.14
